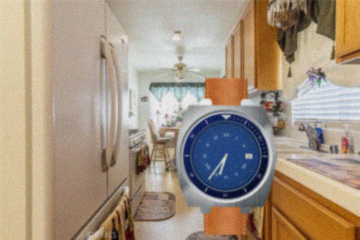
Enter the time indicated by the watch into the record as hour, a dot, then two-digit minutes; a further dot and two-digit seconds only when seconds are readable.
6.36
